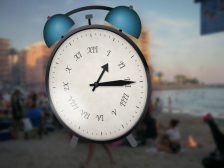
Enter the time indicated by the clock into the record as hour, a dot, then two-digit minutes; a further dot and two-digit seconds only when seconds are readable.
1.15
